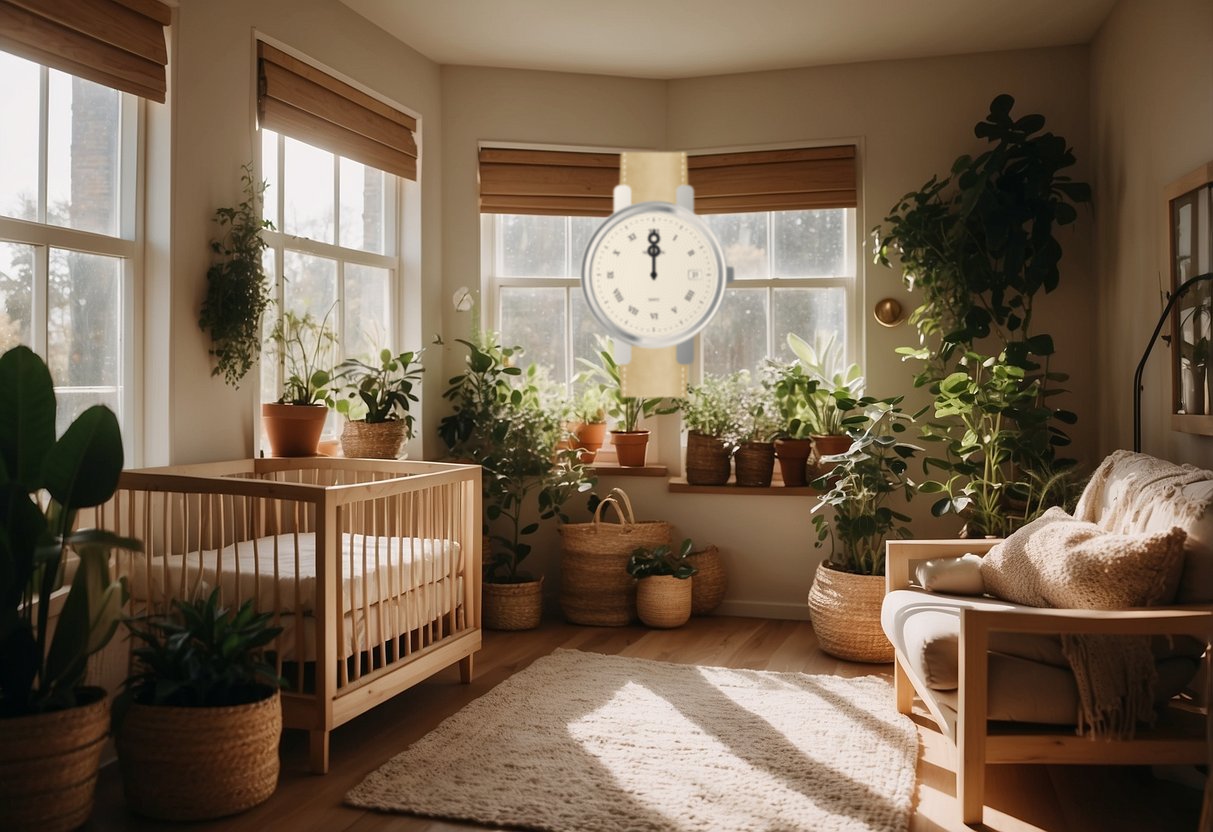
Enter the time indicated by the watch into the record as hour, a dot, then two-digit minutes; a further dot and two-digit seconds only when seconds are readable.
12.00
